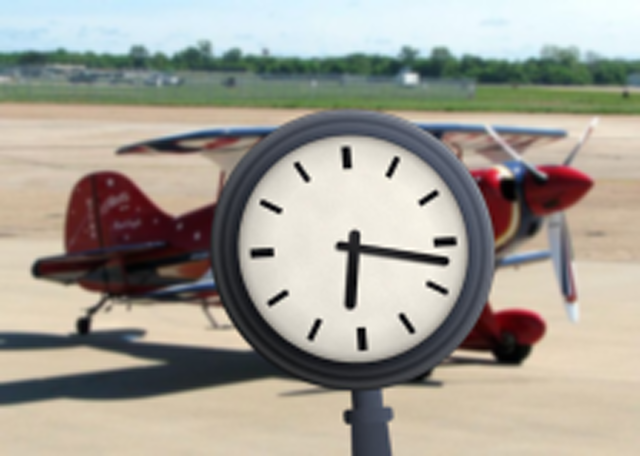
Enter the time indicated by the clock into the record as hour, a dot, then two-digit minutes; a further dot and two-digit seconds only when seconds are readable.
6.17
